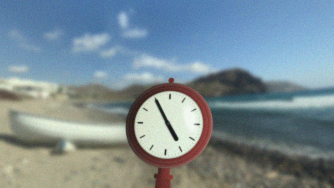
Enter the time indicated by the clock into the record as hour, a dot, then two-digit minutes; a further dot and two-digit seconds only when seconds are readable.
4.55
